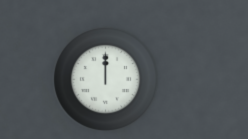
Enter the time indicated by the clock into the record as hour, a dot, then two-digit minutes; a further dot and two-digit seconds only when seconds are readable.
12.00
